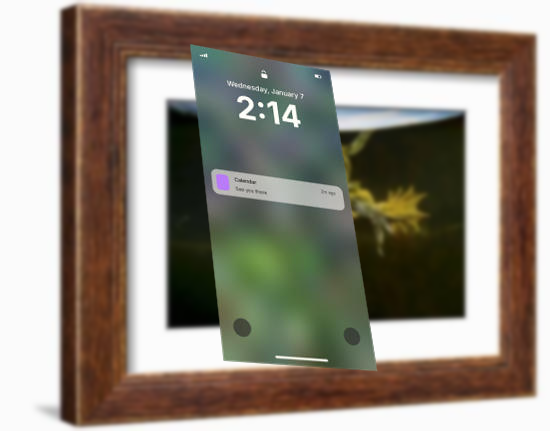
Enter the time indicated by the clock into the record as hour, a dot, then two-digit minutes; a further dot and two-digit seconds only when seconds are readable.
2.14
